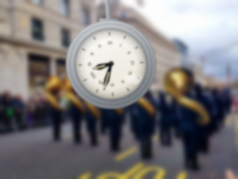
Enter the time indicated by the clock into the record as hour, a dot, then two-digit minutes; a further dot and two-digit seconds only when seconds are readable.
8.33
